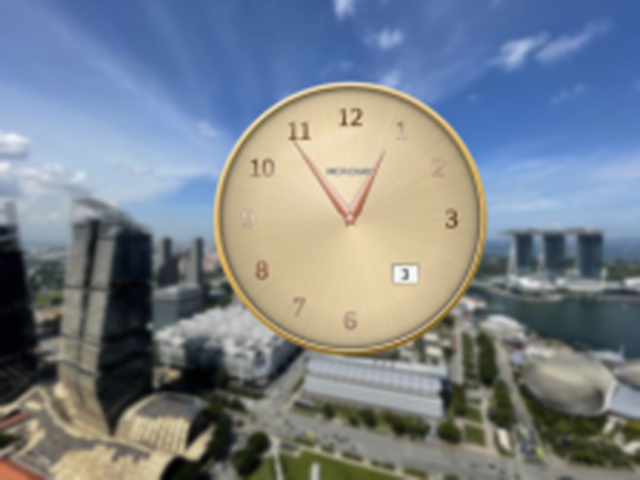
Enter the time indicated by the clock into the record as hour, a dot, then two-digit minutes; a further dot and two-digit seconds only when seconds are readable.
12.54
